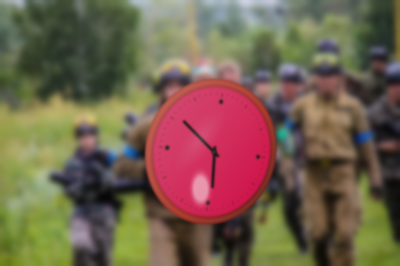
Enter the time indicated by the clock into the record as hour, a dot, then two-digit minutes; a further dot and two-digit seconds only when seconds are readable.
5.51
